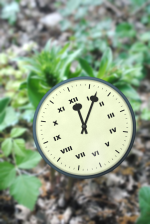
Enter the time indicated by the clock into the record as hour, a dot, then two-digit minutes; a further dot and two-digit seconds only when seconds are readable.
12.07
